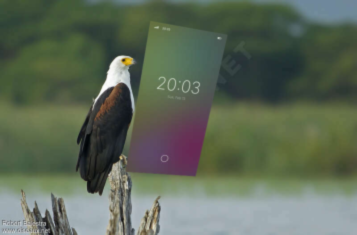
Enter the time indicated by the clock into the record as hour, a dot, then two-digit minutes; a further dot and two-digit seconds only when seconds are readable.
20.03
